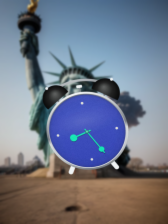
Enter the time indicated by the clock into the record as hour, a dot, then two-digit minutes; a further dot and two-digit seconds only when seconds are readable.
8.25
